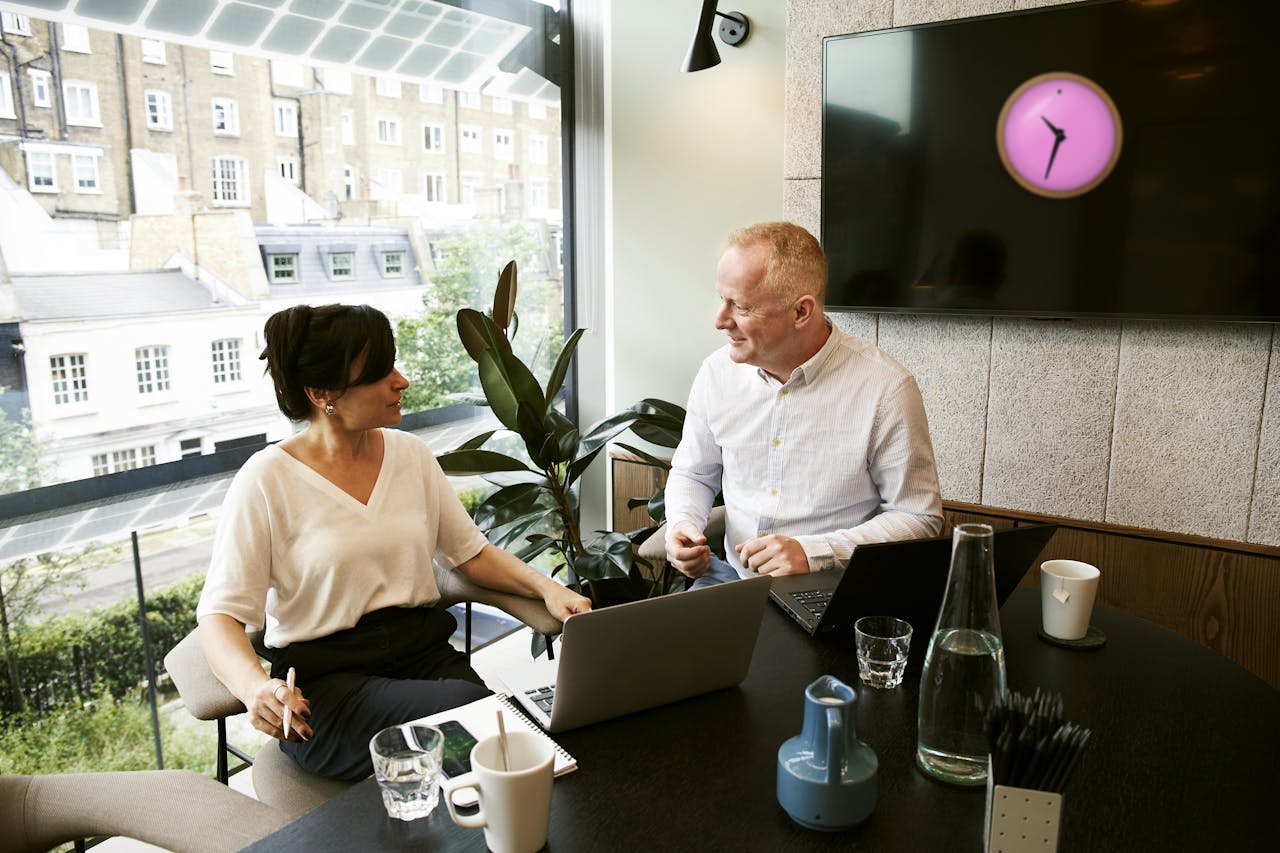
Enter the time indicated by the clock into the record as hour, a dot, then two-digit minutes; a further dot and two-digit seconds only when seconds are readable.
10.33
